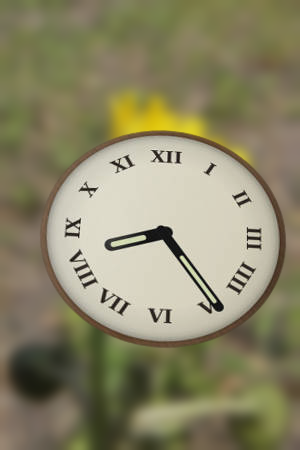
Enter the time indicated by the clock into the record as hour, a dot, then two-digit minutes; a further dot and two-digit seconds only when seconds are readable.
8.24
